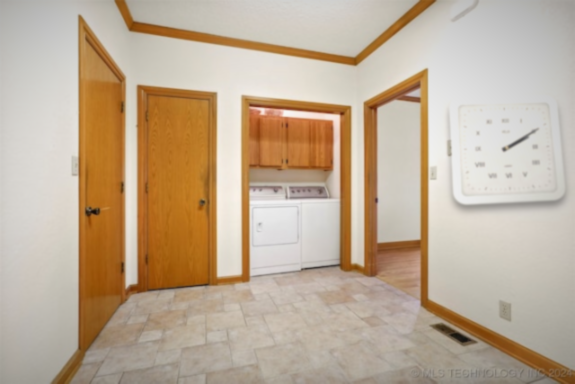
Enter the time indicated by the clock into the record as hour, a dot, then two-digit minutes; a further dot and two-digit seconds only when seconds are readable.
2.10
